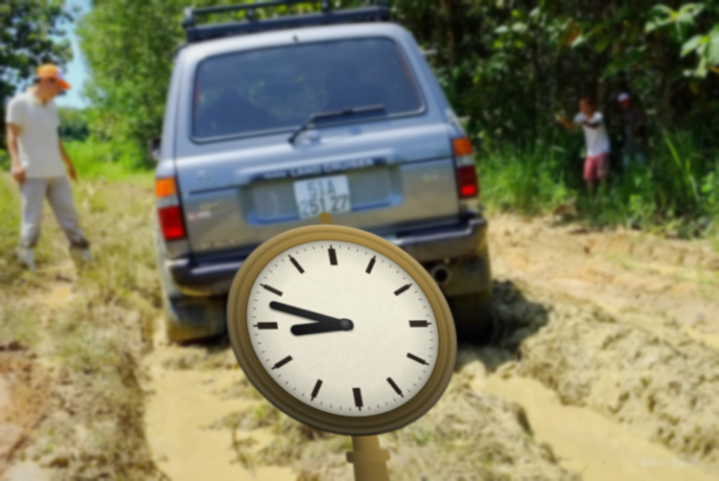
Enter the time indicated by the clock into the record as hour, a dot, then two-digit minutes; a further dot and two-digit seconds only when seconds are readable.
8.48
